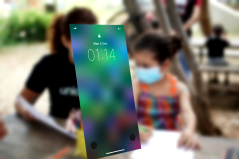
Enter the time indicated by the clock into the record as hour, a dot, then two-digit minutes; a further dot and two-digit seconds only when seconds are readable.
1.14
